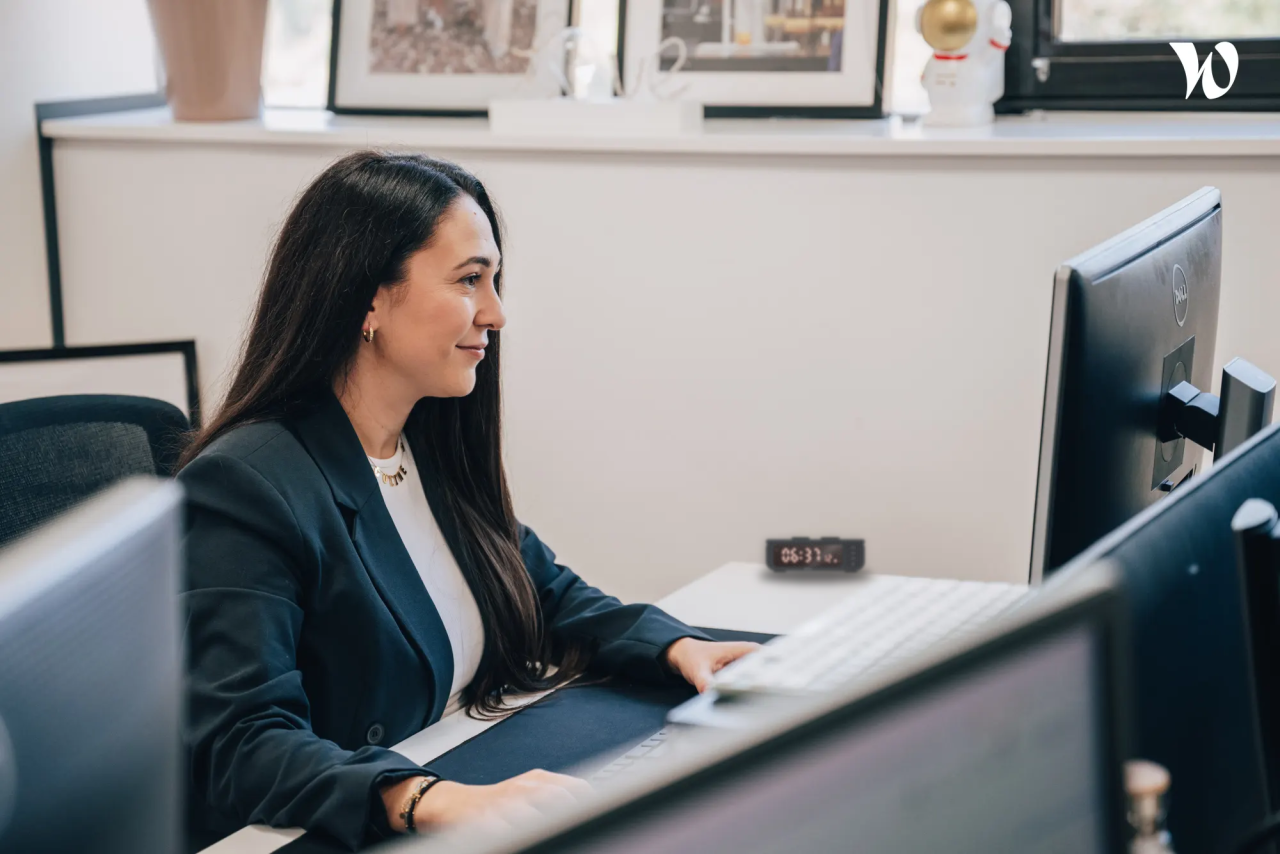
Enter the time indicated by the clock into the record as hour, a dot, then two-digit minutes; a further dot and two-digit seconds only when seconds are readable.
6.37
